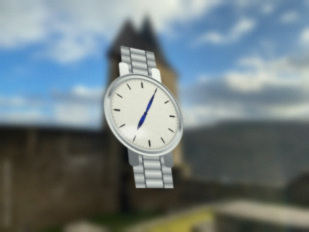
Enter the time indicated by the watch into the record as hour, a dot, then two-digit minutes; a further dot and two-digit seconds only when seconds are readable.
7.05
